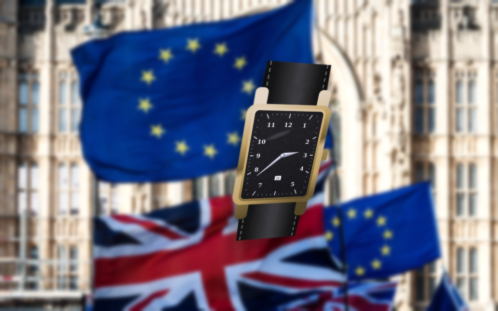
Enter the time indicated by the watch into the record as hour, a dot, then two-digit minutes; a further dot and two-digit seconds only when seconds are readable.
2.38
